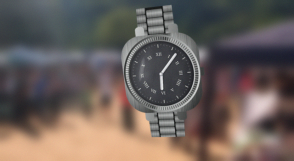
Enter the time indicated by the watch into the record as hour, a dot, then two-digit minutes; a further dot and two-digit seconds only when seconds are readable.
6.07
